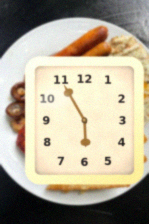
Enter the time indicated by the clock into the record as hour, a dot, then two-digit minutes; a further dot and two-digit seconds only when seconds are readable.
5.55
